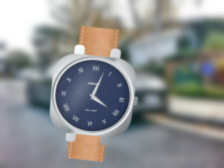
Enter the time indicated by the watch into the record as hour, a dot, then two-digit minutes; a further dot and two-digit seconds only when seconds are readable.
4.03
